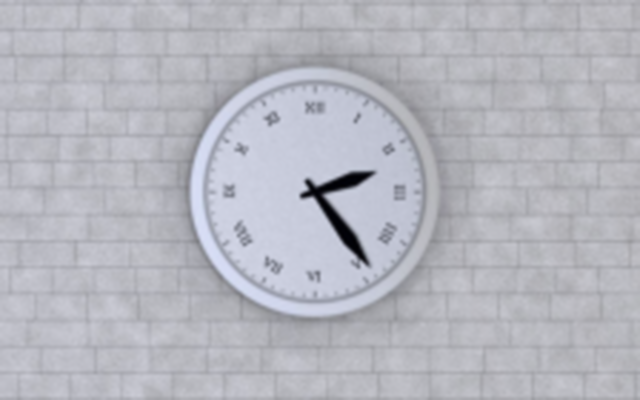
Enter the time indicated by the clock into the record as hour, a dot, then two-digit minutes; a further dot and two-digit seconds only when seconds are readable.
2.24
